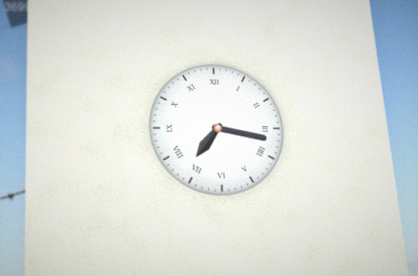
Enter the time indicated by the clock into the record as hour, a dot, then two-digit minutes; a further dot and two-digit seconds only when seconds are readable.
7.17
